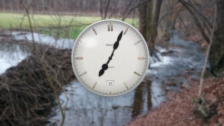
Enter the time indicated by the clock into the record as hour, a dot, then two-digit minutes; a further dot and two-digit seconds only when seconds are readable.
7.04
